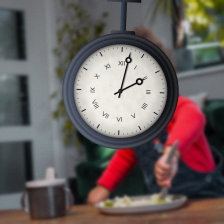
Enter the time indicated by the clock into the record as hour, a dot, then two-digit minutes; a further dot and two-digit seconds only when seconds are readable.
2.02
